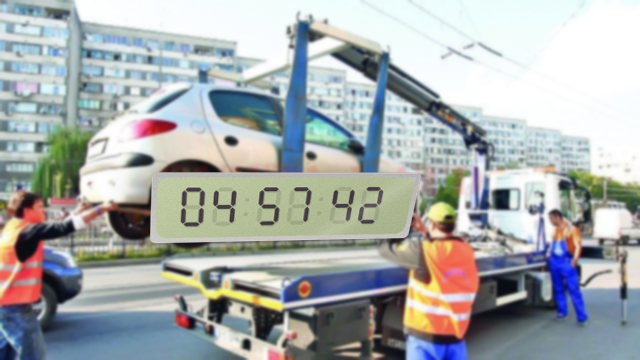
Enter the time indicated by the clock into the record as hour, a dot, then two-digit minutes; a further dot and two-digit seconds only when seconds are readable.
4.57.42
